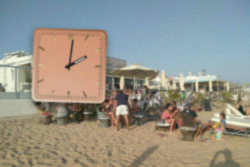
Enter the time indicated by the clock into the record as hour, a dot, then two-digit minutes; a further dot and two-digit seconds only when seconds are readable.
2.01
